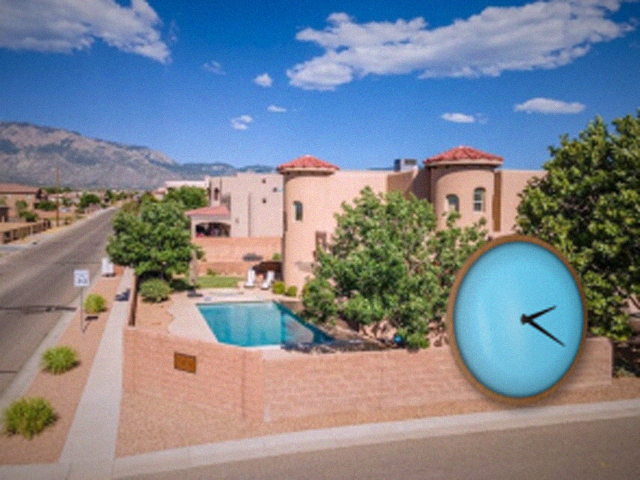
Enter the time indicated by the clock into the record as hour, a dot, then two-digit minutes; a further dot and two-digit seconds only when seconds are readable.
2.20
